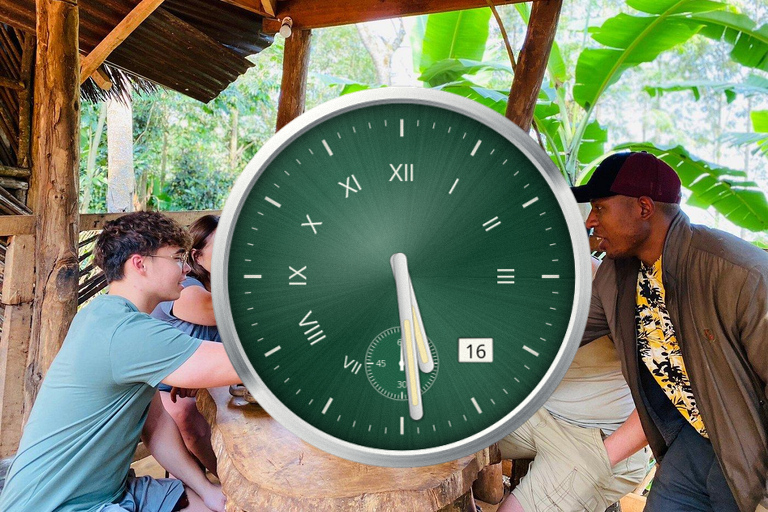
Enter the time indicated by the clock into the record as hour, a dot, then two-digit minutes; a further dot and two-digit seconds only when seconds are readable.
5.29.00
